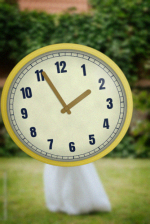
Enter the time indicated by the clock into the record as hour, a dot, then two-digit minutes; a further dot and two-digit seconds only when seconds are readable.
1.56
